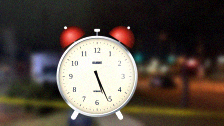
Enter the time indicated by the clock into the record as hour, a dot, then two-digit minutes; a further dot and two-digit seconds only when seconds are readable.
5.26
